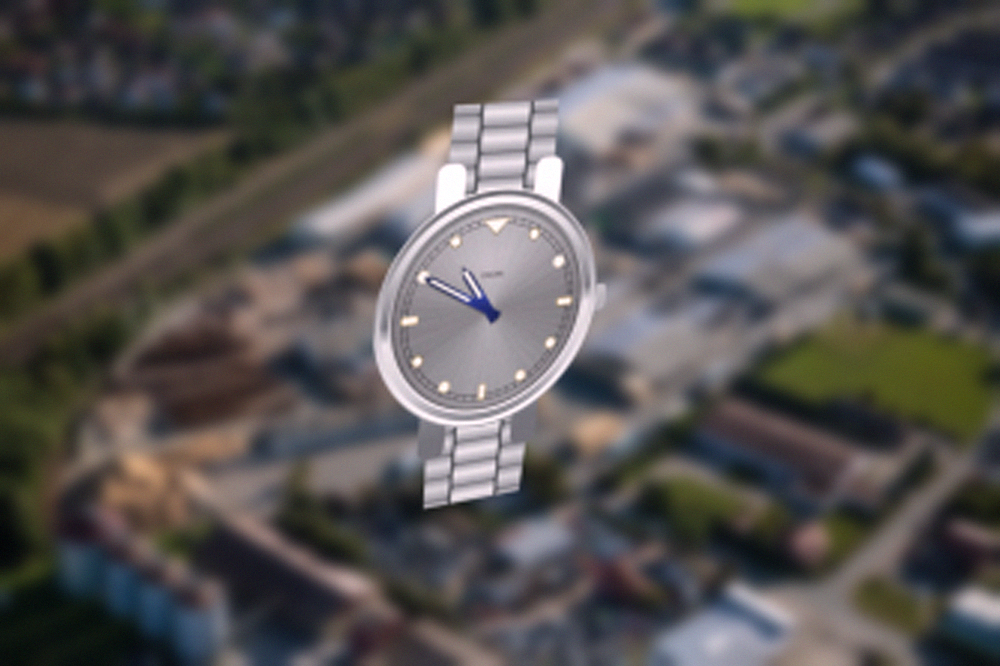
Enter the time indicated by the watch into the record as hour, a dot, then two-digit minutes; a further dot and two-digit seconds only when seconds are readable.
10.50
